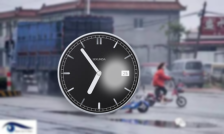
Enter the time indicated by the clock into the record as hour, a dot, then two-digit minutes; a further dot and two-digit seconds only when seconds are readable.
6.54
